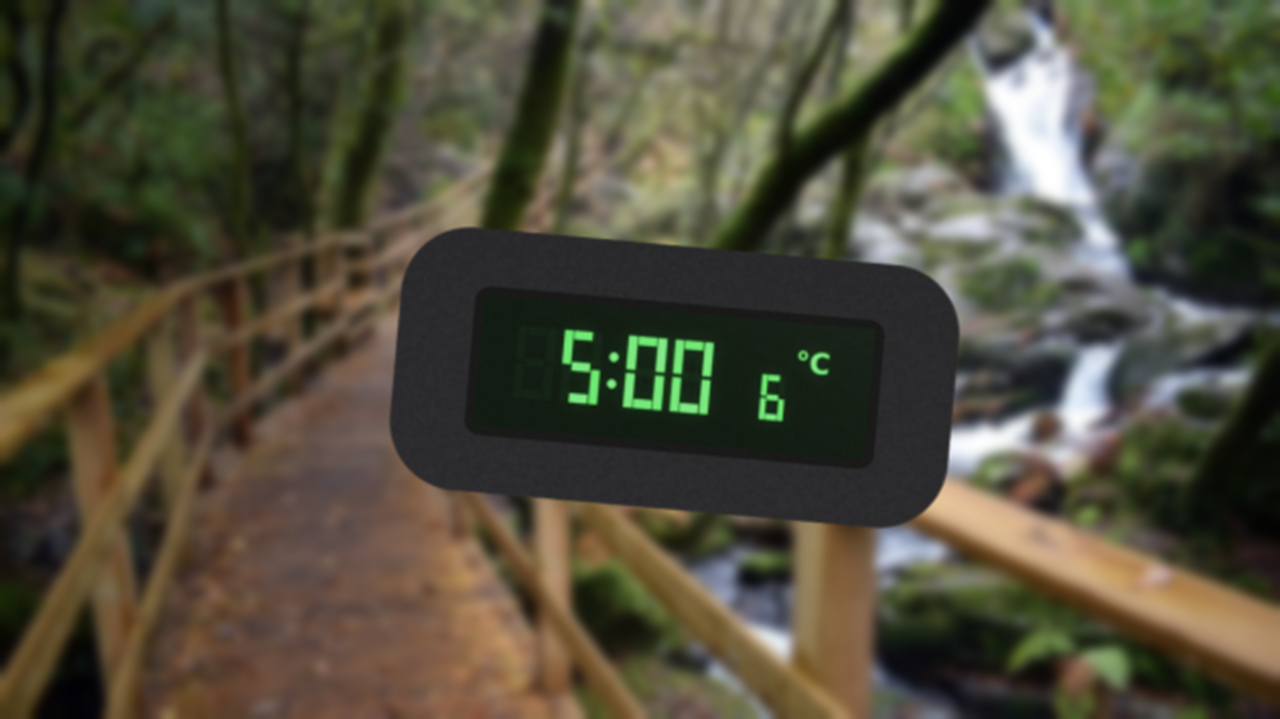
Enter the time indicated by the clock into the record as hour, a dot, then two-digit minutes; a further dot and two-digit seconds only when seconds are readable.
5.00
